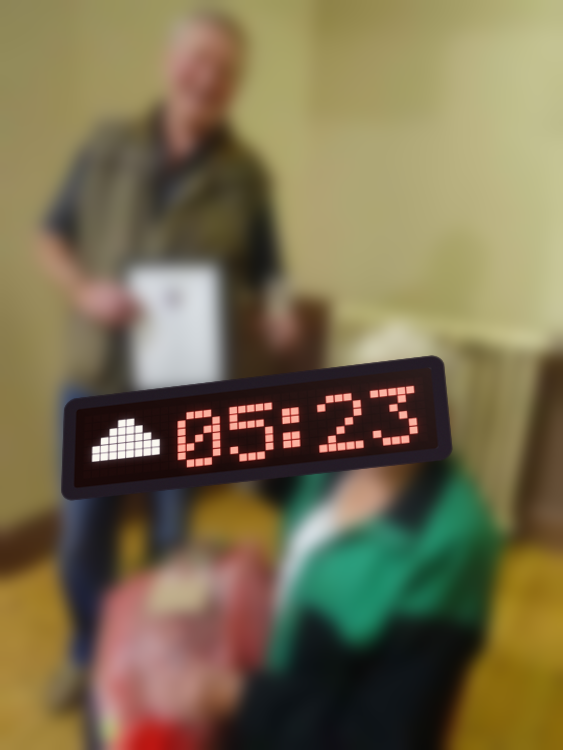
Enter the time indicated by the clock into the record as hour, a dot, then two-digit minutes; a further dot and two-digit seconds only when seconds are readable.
5.23
